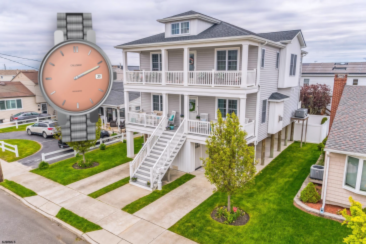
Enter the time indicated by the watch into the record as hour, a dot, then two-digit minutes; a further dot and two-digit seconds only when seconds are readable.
2.11
